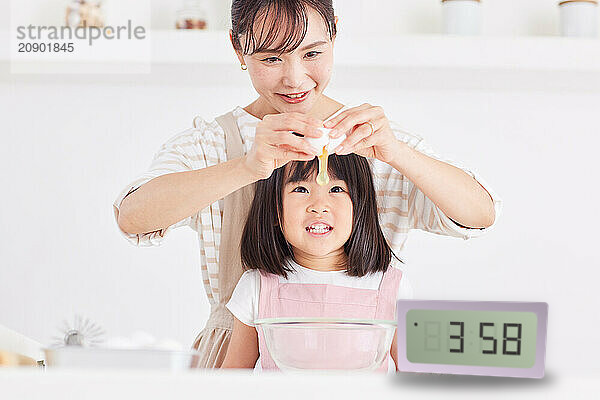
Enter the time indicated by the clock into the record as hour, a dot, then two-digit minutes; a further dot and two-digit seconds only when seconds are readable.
3.58
